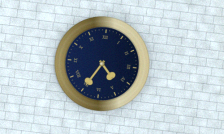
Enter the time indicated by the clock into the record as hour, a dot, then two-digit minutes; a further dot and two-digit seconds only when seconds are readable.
4.35
